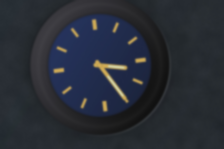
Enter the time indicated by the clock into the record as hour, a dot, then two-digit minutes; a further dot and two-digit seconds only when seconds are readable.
3.25
